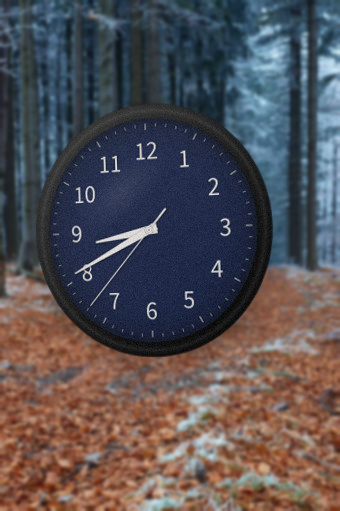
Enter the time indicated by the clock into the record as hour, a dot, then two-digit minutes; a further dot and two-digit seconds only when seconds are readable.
8.40.37
